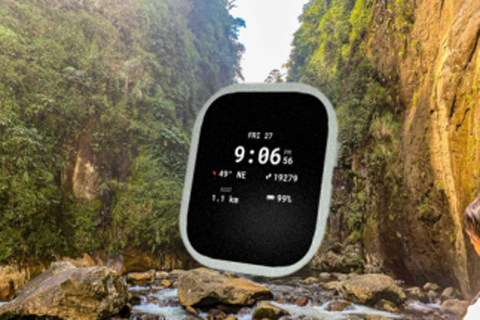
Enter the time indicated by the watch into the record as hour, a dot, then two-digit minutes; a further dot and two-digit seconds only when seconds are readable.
9.06
